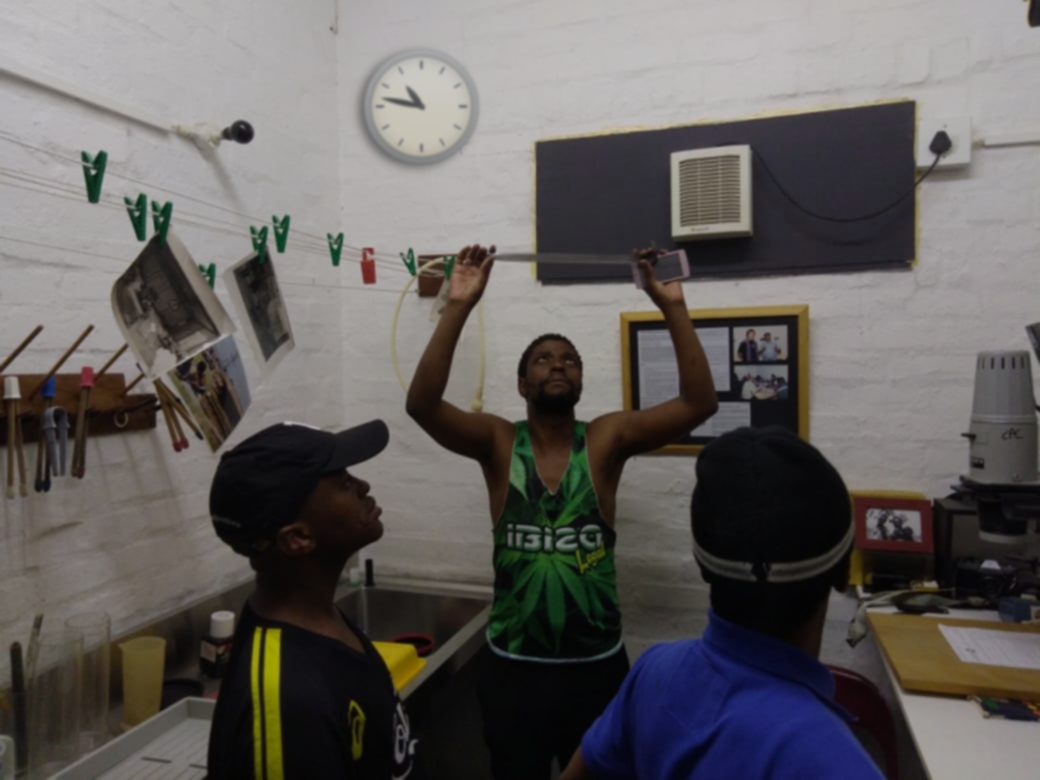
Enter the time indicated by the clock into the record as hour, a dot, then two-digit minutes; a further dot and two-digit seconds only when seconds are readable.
10.47
